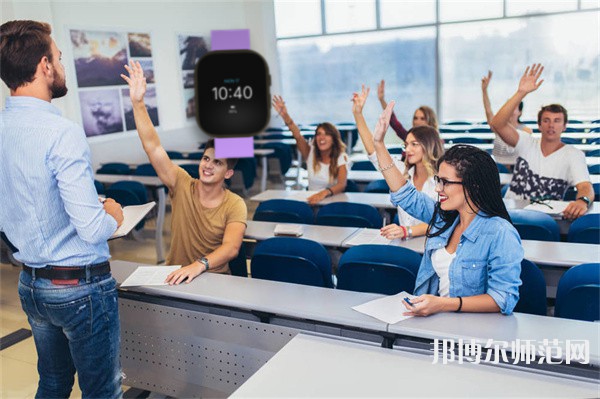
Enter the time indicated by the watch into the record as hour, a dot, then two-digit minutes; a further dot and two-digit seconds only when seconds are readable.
10.40
